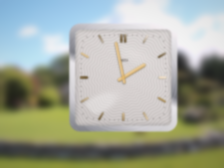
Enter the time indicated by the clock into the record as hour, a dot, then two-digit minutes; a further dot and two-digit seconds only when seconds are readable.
1.58
